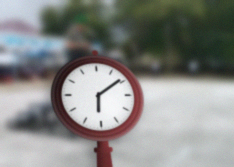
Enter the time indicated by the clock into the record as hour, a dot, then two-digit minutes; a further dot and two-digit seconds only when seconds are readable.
6.09
